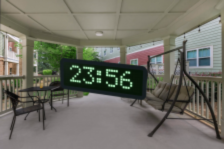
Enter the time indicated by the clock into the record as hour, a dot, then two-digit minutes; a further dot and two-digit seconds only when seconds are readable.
23.56
